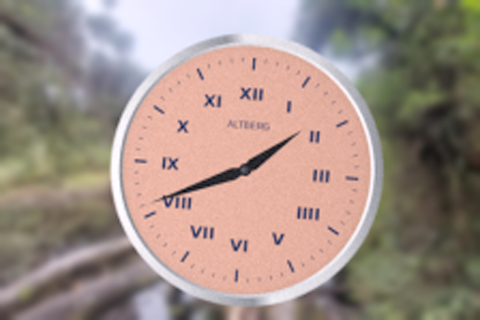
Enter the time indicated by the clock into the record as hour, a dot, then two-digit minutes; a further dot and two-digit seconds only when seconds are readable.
1.41
